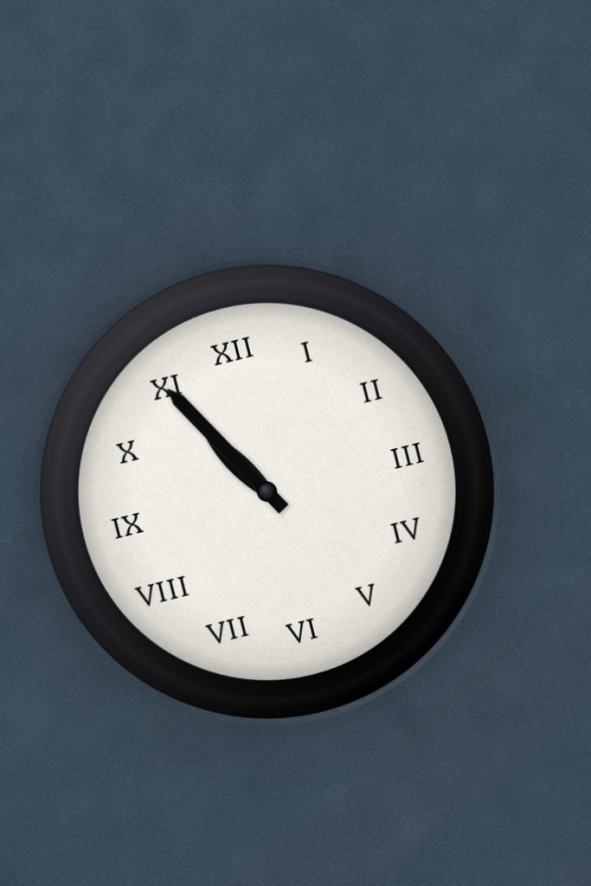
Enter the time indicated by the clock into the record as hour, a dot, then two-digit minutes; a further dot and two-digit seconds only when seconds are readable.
10.55
